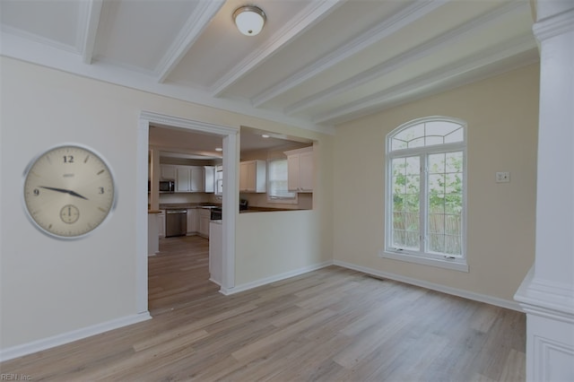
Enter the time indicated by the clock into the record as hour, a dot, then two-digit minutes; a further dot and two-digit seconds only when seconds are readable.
3.47
